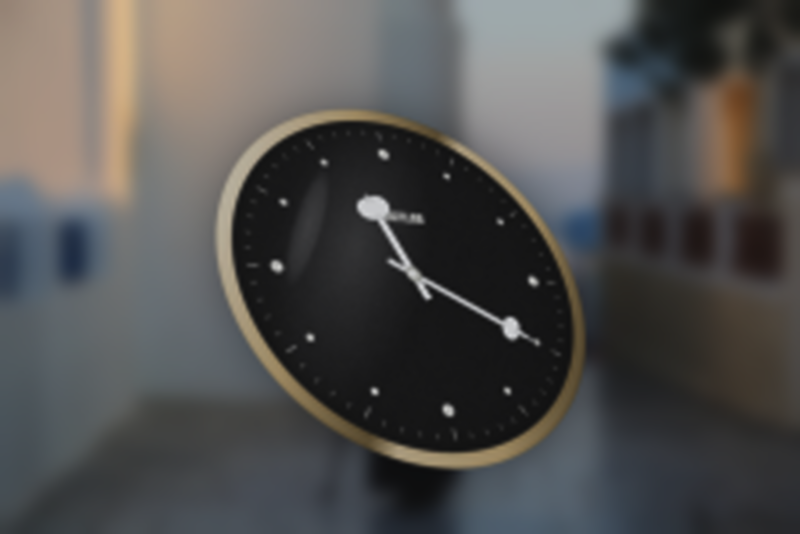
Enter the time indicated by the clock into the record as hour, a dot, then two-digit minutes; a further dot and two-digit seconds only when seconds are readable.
11.20
